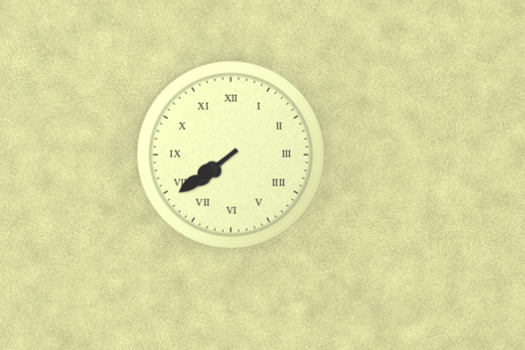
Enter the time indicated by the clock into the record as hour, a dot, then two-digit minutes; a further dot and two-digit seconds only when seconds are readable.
7.39
